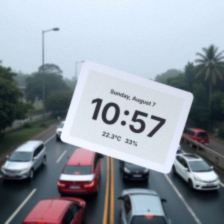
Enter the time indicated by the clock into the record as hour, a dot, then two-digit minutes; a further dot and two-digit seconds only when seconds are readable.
10.57
